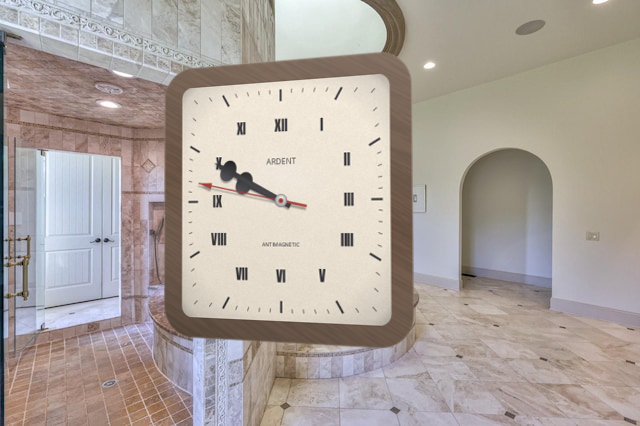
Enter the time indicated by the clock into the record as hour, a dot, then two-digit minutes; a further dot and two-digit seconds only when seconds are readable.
9.49.47
